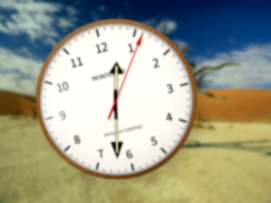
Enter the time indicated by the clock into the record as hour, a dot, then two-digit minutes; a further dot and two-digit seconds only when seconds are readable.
12.32.06
